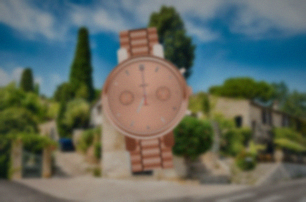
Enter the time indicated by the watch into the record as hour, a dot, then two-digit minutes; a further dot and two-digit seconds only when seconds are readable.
7.00
